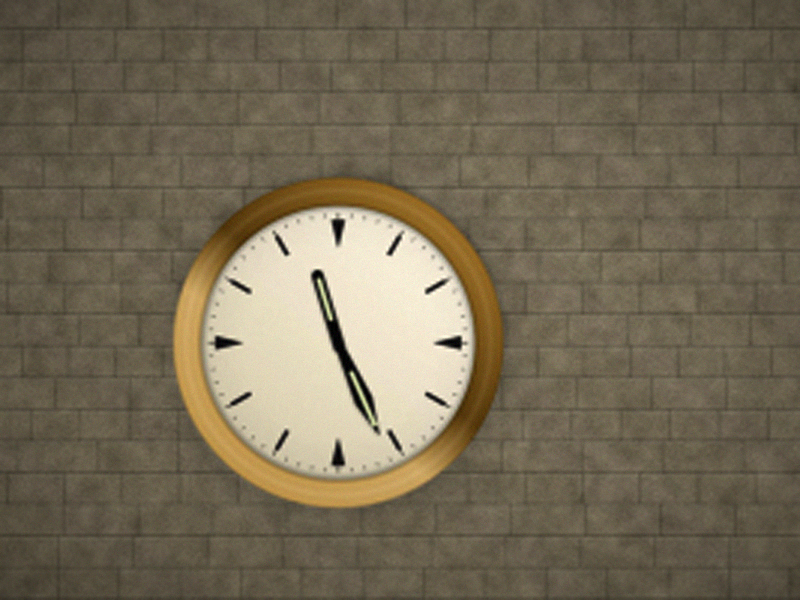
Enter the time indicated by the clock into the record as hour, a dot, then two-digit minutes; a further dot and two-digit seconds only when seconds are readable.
11.26
